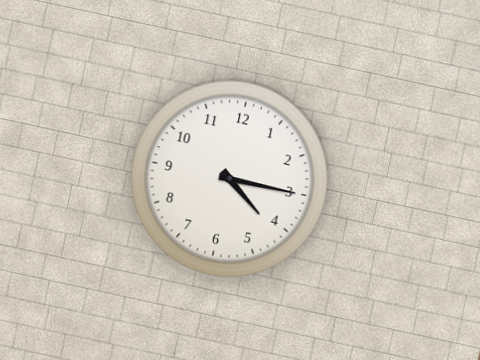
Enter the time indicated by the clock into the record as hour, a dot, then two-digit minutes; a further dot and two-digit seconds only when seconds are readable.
4.15
